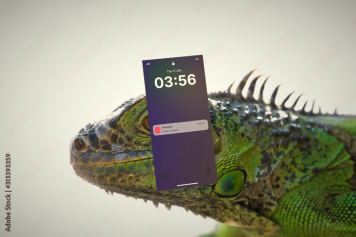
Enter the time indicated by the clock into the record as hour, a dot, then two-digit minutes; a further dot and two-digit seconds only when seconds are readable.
3.56
